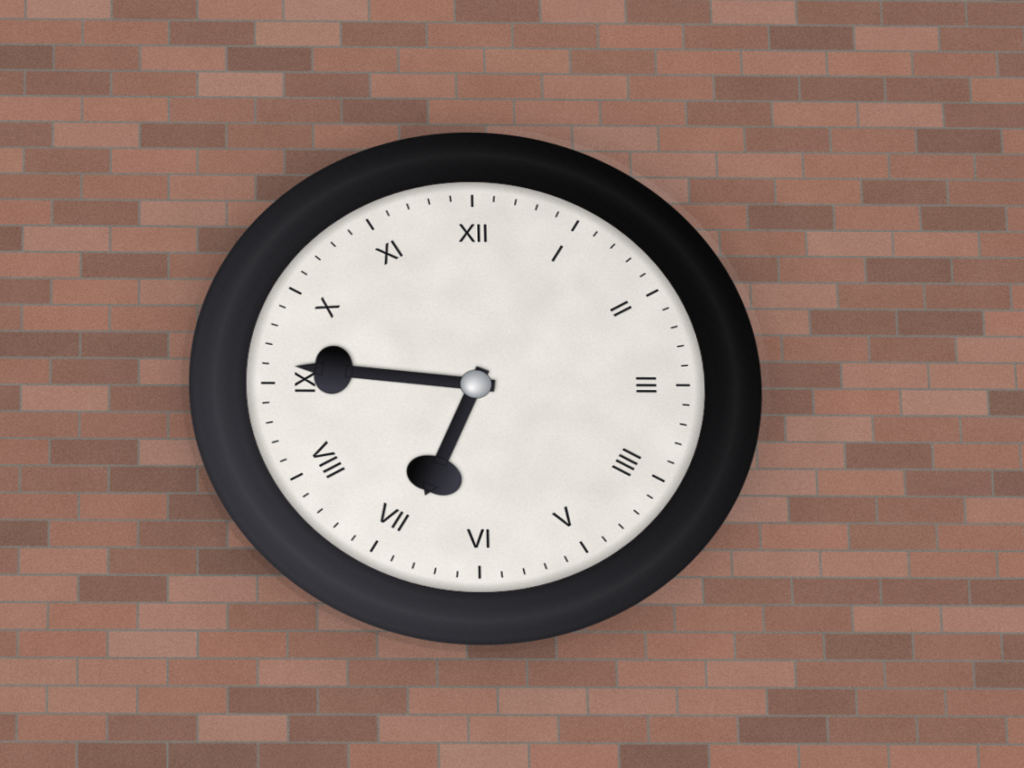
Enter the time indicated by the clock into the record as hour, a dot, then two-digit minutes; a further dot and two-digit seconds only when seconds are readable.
6.46
